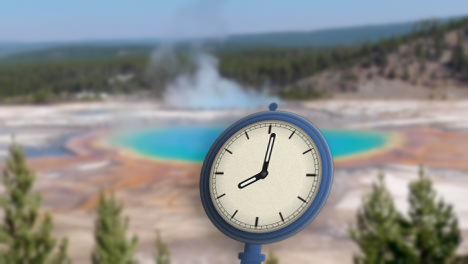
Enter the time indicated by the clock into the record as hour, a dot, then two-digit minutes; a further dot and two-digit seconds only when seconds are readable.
8.01
